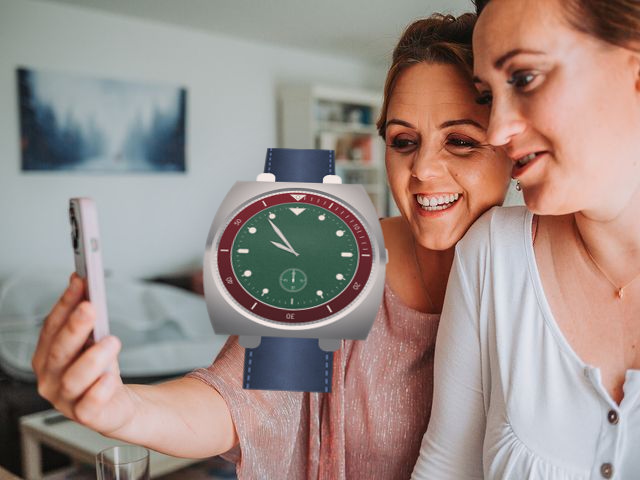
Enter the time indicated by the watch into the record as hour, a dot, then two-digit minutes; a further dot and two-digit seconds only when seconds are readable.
9.54
